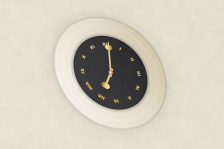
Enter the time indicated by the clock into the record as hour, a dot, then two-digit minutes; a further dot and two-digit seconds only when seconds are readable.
7.01
